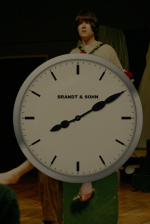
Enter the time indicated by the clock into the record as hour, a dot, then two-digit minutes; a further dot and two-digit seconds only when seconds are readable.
8.10
